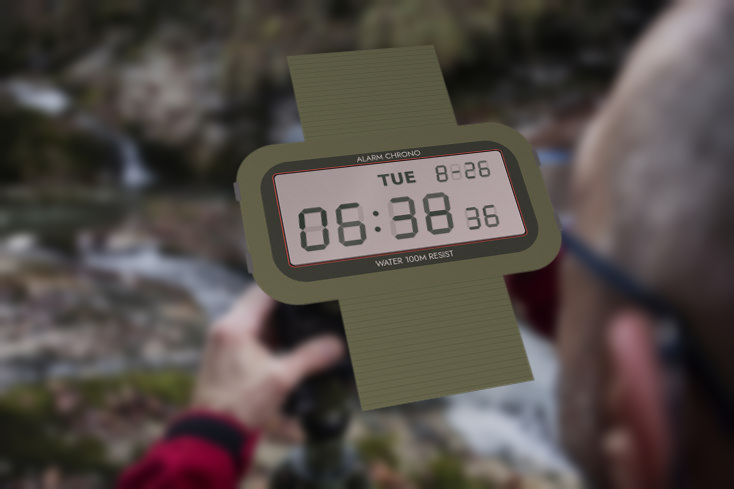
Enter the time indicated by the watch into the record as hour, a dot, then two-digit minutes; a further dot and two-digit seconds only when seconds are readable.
6.38.36
